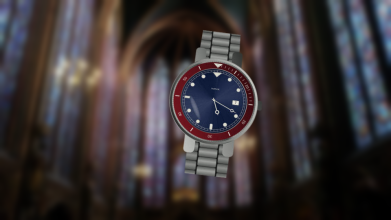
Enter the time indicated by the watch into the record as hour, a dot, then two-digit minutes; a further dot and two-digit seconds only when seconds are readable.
5.19
